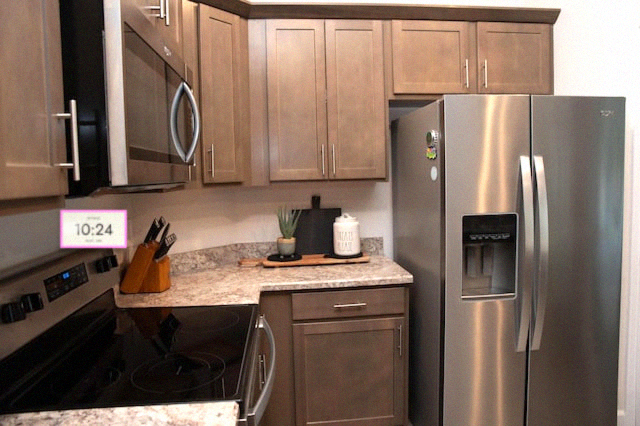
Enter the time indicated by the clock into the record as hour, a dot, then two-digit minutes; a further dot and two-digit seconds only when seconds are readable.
10.24
